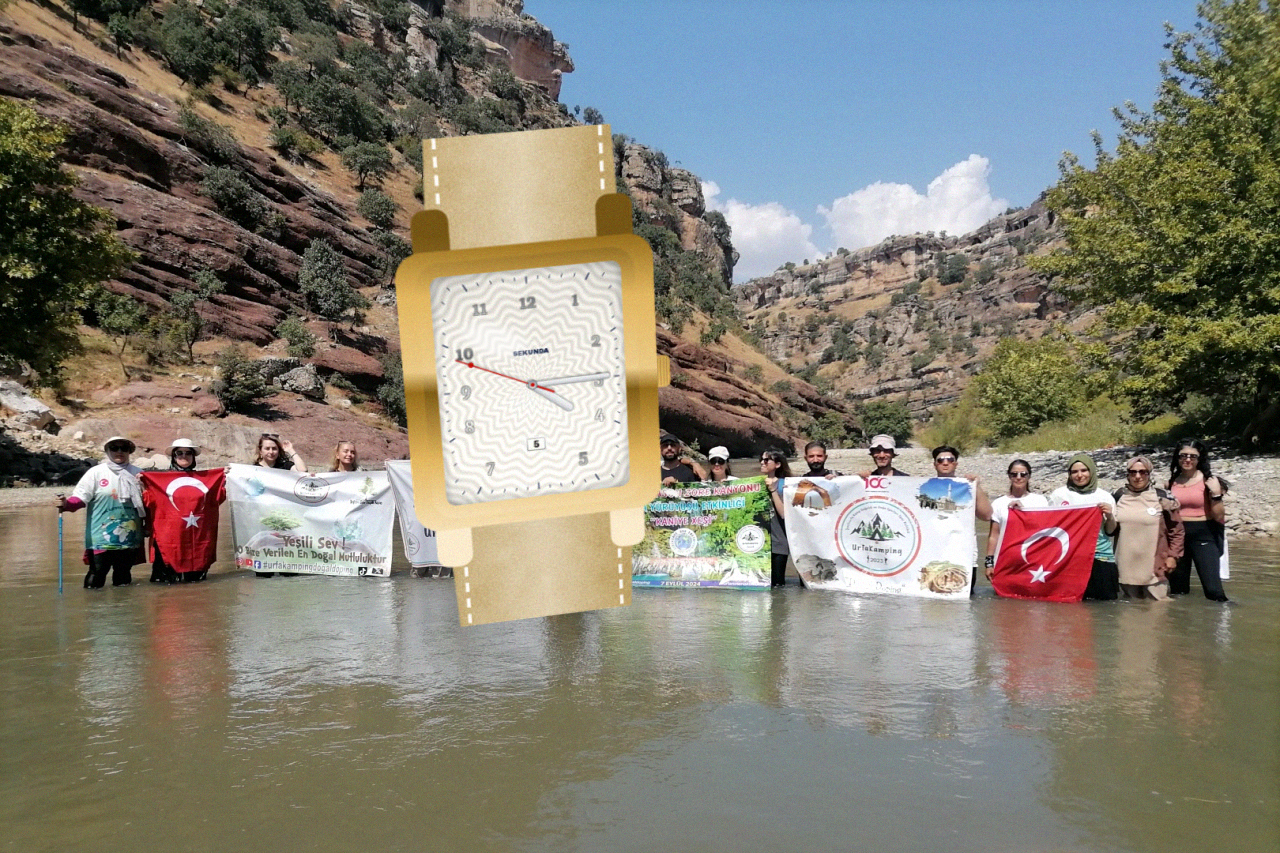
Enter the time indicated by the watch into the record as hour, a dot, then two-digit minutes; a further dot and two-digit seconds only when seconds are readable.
4.14.49
